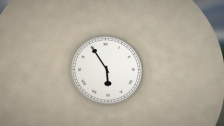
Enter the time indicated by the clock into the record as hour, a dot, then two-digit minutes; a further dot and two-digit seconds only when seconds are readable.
5.55
